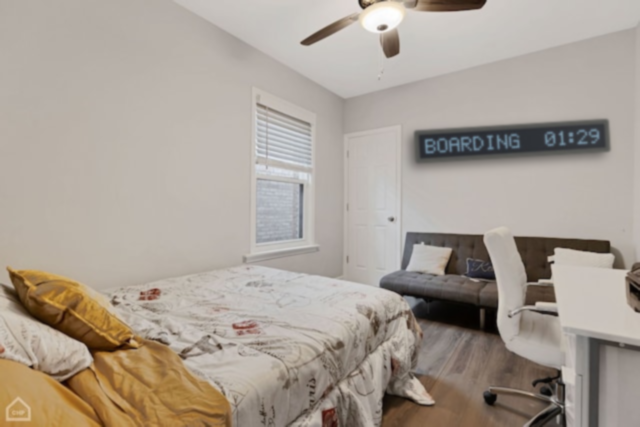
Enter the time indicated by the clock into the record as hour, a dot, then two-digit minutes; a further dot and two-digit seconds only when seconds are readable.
1.29
